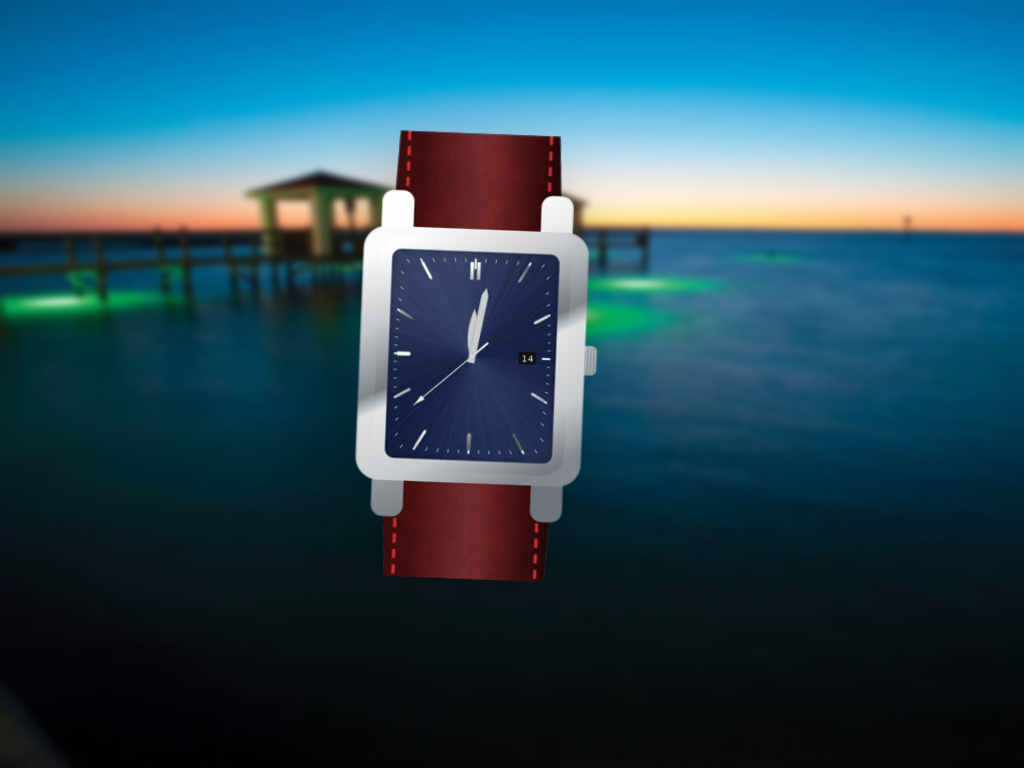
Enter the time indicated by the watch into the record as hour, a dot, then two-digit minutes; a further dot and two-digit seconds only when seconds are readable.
12.01.38
